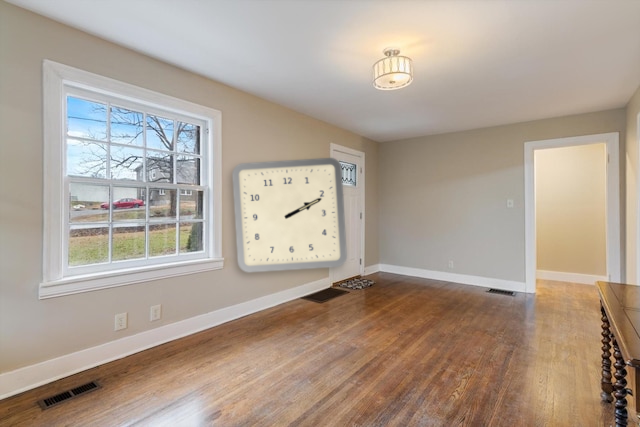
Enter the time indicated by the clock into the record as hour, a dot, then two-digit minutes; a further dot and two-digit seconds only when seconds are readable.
2.11
